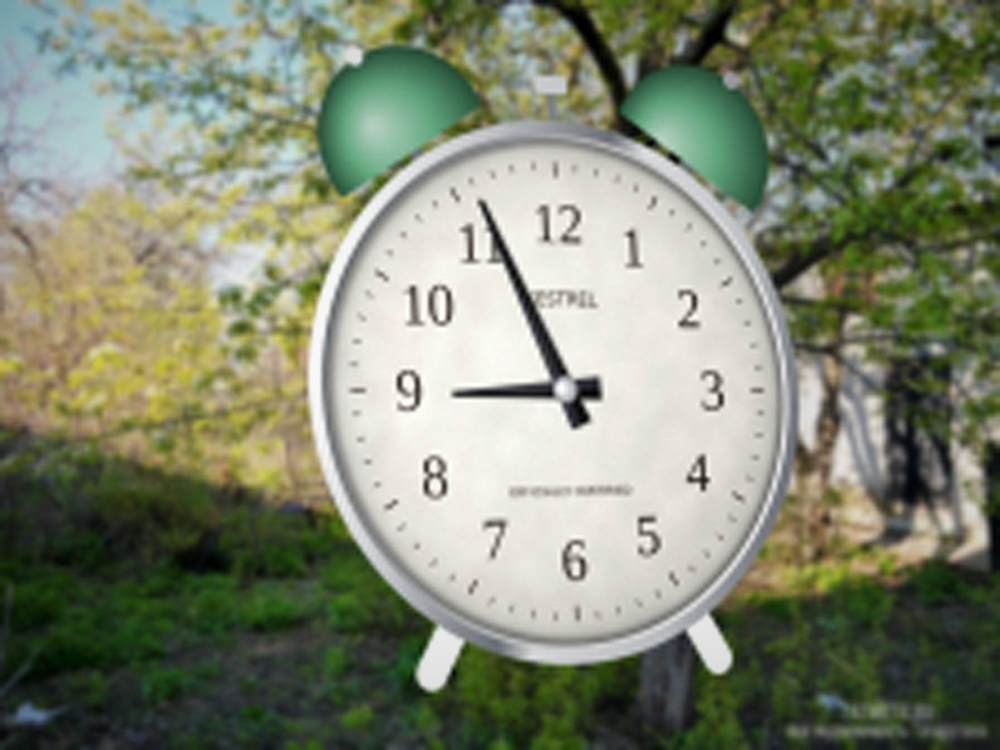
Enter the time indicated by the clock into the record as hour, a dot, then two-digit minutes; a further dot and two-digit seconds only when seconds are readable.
8.56
